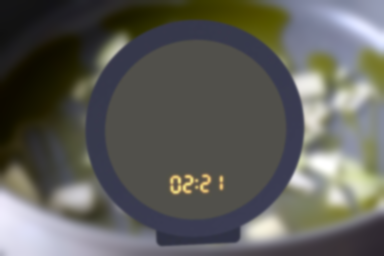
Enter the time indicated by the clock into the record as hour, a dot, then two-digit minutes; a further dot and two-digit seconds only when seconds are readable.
2.21
